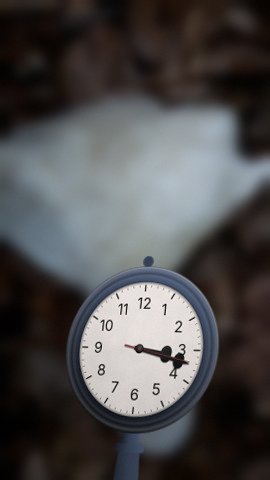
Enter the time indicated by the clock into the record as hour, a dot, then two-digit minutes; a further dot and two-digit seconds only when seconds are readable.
3.17.17
